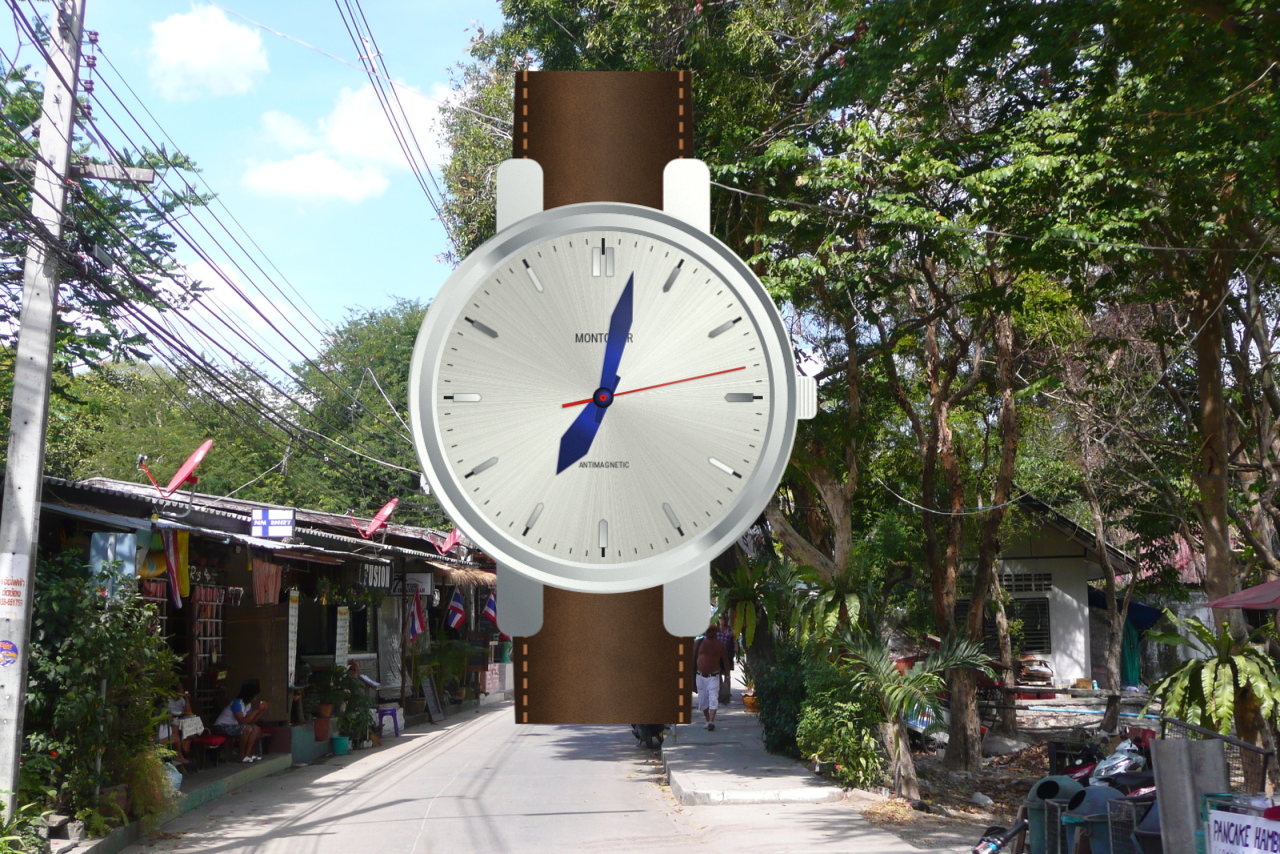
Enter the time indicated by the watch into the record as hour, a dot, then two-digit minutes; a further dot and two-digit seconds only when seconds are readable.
7.02.13
